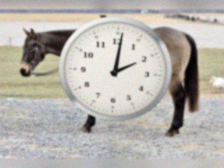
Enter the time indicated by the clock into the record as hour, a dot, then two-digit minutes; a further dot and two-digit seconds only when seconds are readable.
2.01
